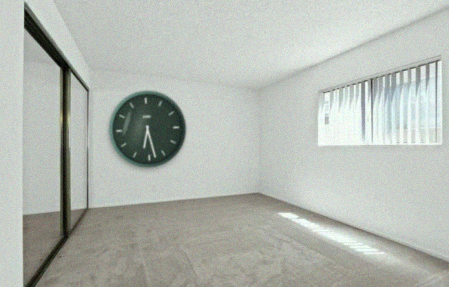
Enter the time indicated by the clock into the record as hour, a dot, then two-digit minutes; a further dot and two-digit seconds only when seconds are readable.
6.28
